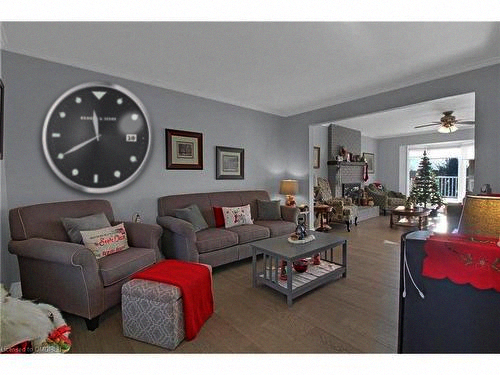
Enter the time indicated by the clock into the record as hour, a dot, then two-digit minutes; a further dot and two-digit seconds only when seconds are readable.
11.40
